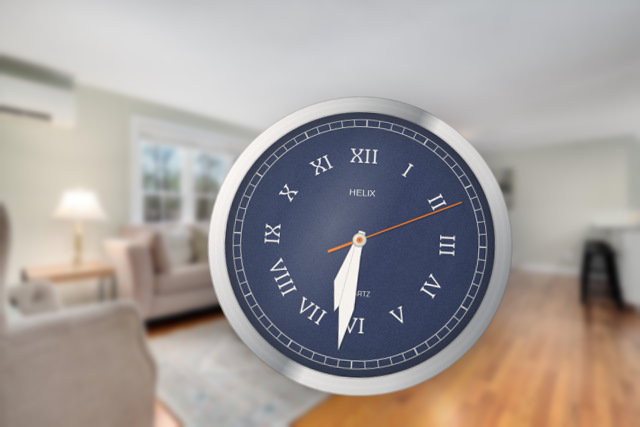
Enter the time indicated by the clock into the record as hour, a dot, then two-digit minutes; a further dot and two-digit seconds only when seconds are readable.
6.31.11
